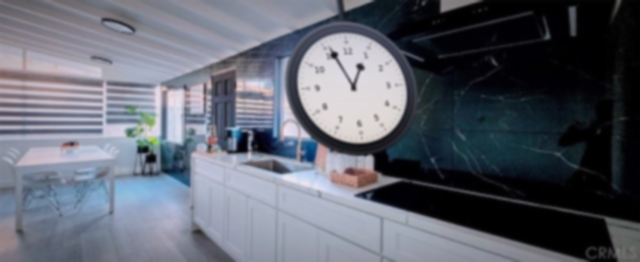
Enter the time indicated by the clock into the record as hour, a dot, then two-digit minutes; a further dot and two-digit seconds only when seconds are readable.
12.56
